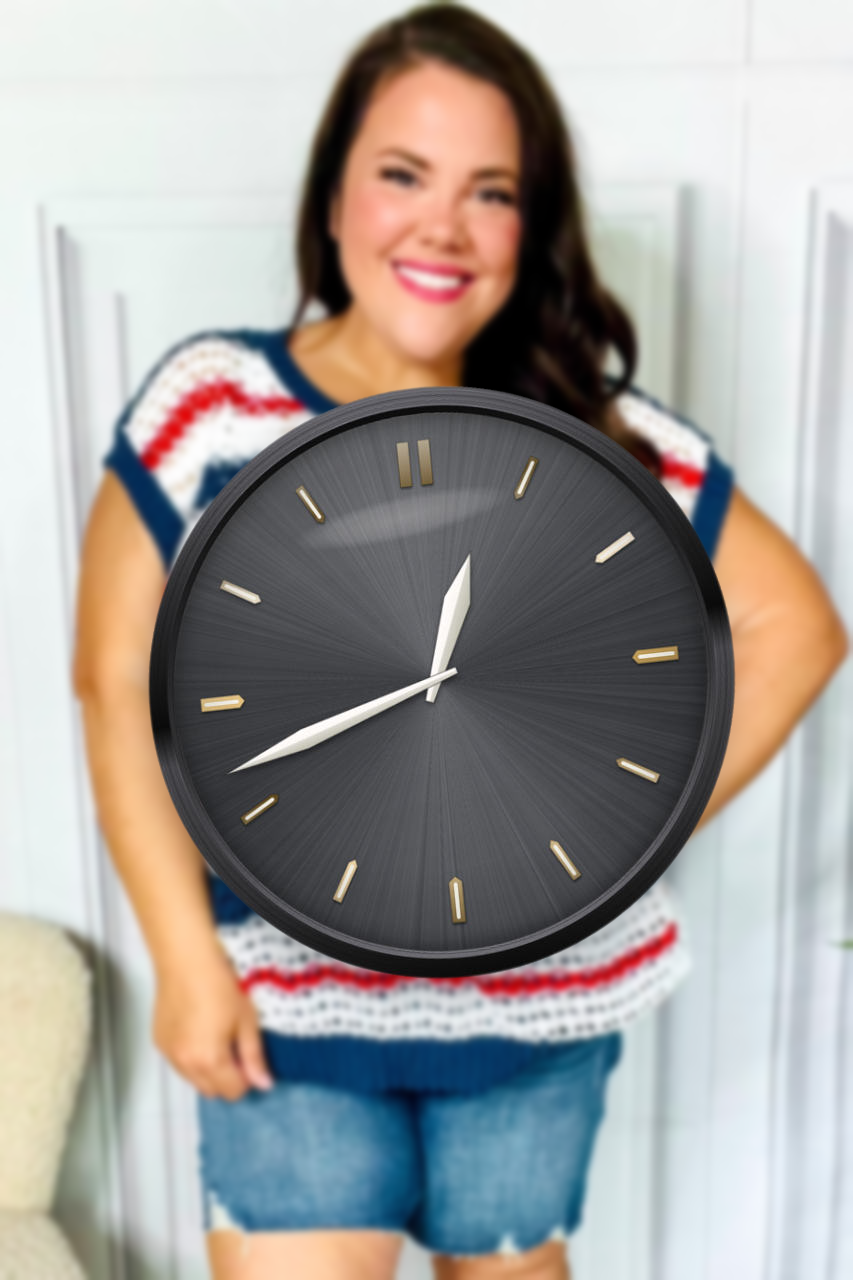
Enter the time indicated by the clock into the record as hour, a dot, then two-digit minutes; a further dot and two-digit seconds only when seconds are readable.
12.42
